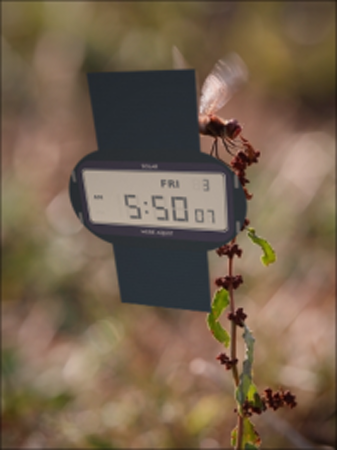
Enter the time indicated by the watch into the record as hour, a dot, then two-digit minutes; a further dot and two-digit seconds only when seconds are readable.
5.50.07
